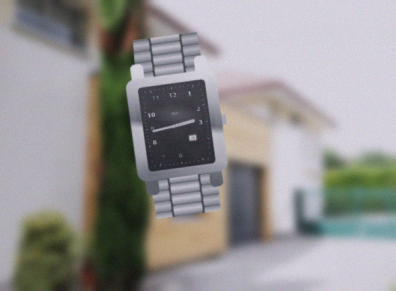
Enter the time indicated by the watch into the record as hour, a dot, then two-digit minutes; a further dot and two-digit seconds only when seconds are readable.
2.44
